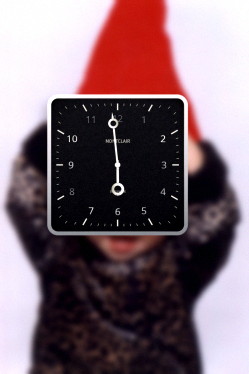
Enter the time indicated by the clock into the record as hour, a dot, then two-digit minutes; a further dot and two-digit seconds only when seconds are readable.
5.59
